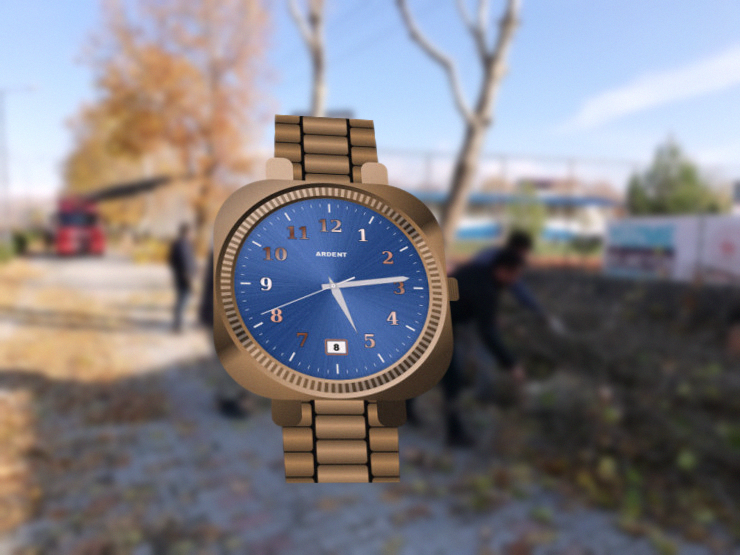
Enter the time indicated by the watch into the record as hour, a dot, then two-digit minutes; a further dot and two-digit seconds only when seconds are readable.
5.13.41
